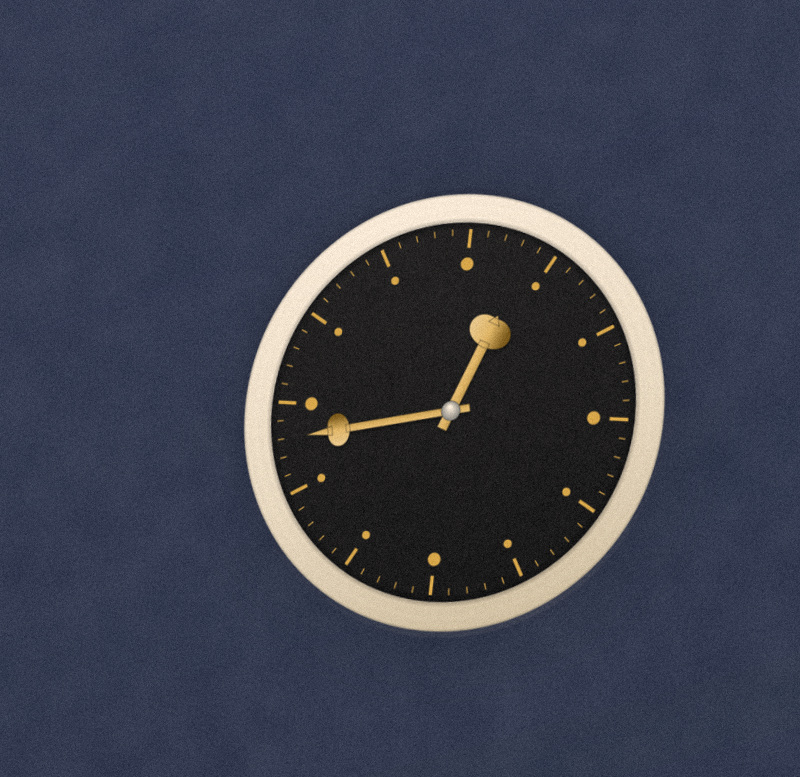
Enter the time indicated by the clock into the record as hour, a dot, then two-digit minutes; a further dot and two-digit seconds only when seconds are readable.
12.43
